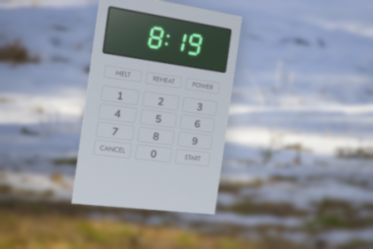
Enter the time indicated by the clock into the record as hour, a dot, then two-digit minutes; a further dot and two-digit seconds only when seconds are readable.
8.19
